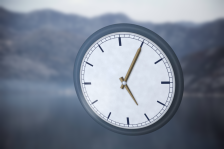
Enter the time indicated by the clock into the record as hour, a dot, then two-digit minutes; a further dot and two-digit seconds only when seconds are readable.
5.05
